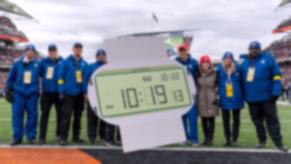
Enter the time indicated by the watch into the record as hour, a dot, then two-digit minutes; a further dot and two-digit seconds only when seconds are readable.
10.19.13
